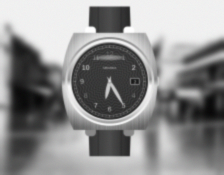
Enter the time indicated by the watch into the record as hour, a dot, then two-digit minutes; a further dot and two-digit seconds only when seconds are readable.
6.25
